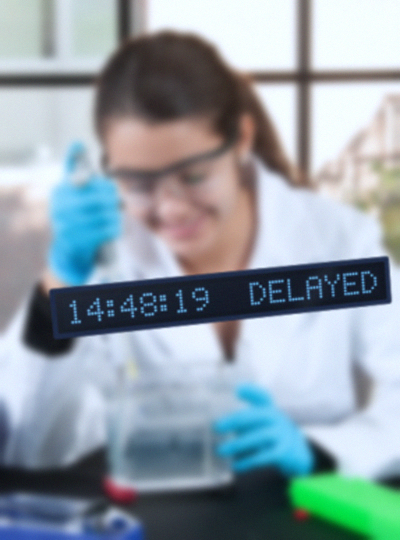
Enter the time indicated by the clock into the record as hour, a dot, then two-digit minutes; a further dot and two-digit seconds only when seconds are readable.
14.48.19
